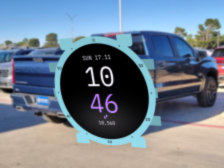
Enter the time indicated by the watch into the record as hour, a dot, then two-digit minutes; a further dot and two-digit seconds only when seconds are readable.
10.46
